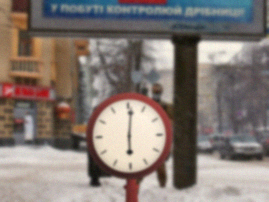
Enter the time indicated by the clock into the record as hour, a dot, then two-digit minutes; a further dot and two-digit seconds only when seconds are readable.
6.01
